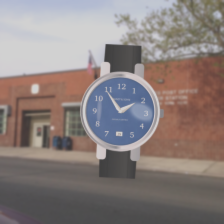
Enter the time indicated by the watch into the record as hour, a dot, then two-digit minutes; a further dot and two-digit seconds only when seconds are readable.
1.54
